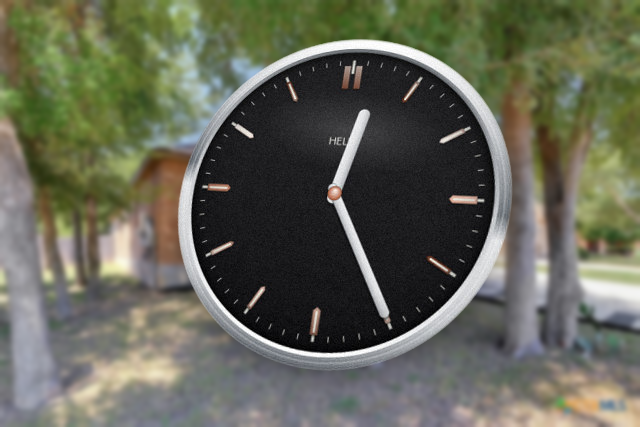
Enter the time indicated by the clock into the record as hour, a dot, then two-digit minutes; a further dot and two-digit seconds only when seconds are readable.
12.25
